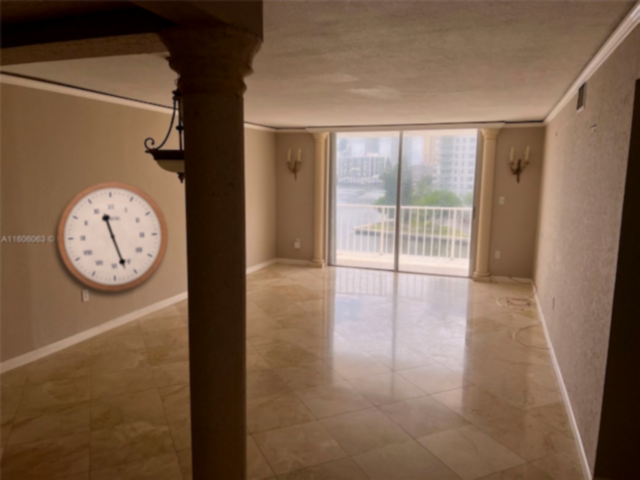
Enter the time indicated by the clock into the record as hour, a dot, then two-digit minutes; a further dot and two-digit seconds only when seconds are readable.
11.27
